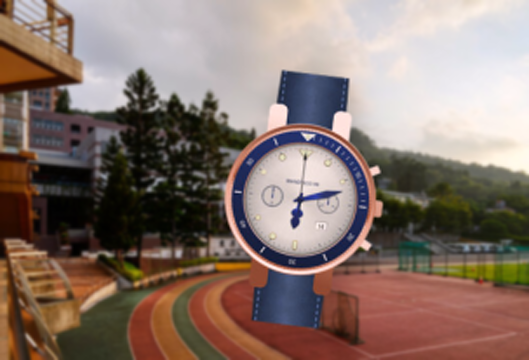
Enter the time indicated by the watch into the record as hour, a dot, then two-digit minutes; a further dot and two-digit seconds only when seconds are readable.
6.12
